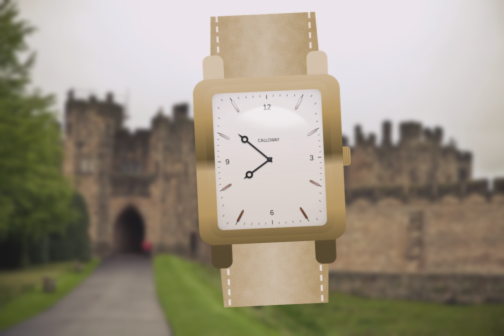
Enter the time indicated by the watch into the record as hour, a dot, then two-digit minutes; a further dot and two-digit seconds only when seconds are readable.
7.52
